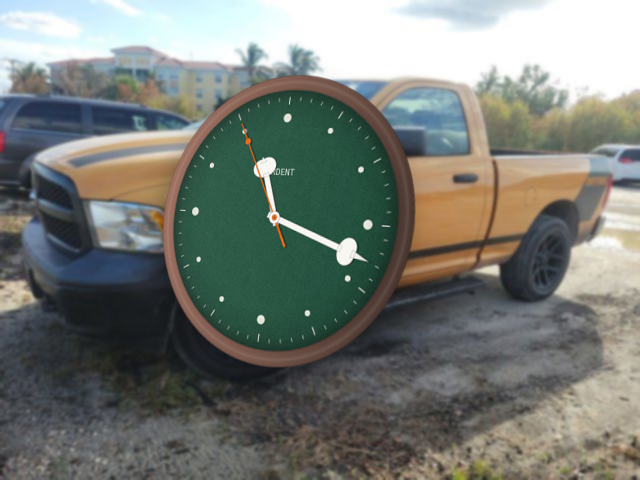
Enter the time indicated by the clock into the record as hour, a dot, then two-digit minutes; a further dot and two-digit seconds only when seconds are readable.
11.17.55
